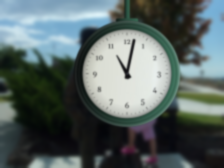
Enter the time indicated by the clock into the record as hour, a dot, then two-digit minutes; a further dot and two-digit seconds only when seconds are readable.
11.02
